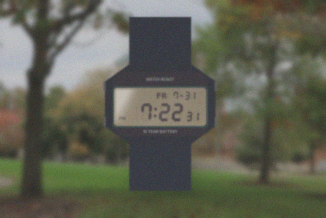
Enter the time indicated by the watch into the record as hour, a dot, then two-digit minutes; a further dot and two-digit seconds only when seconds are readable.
7.22.31
